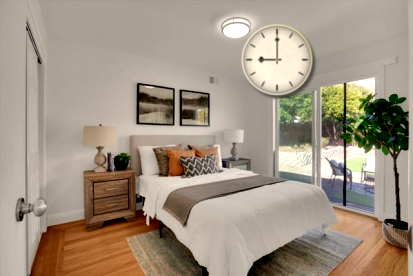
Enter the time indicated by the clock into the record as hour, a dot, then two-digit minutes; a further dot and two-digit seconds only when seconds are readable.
9.00
